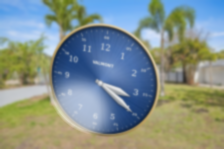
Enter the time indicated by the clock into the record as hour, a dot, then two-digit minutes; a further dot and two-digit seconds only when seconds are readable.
3.20
